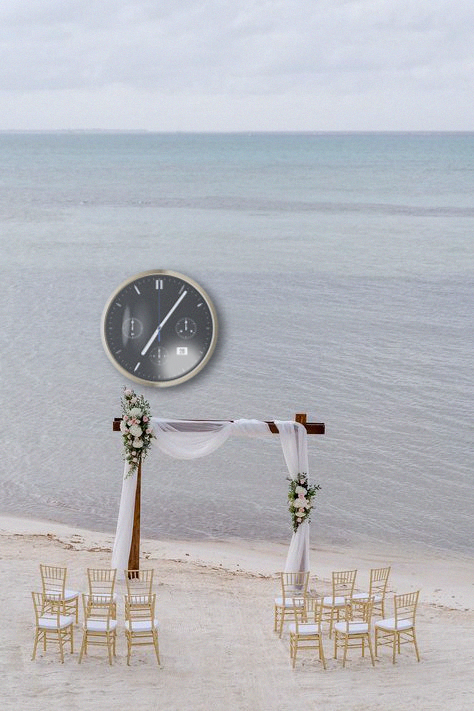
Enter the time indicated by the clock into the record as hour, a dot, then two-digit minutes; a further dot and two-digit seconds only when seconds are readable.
7.06
